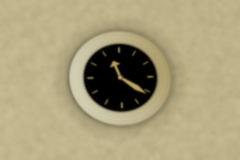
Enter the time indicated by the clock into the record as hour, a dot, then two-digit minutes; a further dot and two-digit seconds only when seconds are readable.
11.21
